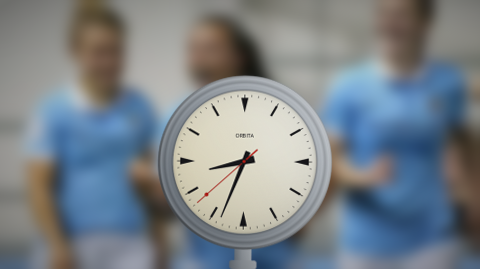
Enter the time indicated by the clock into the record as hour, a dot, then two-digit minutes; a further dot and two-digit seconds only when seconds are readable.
8.33.38
